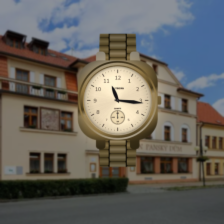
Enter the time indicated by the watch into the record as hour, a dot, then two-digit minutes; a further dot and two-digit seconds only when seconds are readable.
11.16
